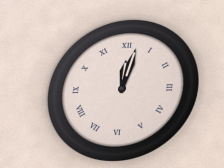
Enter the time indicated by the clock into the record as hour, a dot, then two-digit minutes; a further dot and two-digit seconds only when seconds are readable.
12.02
